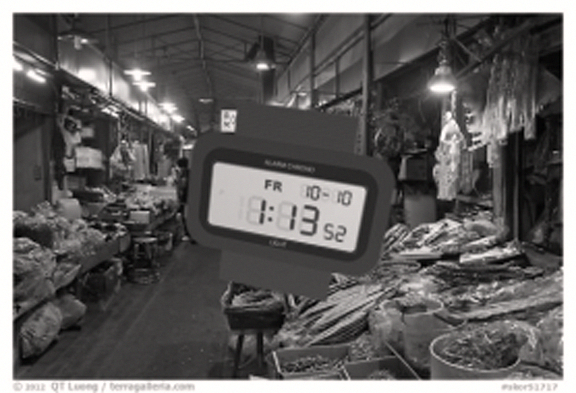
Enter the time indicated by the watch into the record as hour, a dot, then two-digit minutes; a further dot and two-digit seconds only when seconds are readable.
1.13.52
